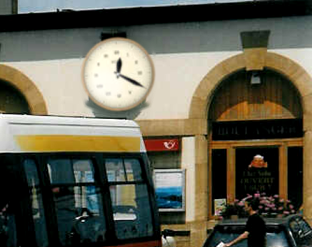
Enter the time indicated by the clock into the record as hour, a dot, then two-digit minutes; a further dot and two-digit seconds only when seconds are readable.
12.20
